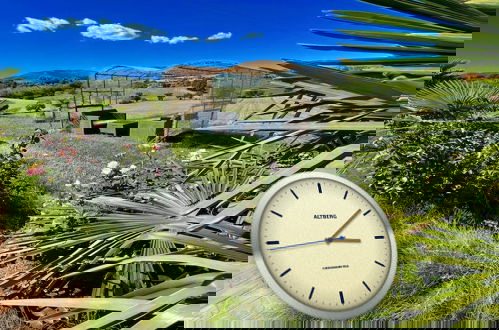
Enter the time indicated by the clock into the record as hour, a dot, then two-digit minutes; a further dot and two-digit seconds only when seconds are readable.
3.08.44
